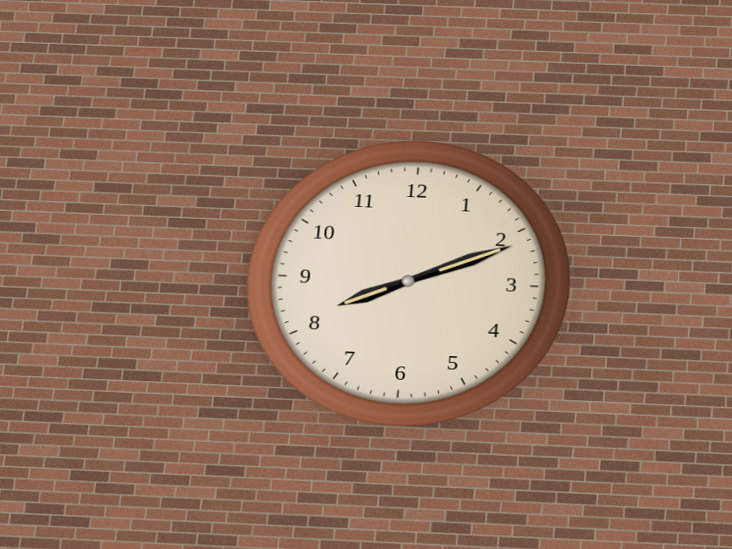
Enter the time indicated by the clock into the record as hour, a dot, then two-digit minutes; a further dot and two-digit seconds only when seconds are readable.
8.11
